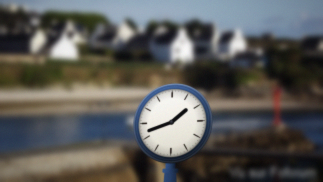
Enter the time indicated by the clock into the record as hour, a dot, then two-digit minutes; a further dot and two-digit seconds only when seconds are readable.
1.42
